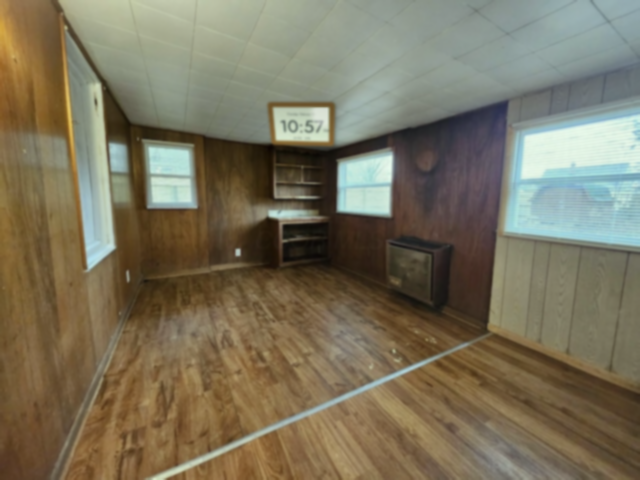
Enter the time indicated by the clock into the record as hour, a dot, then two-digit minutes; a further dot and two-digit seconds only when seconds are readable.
10.57
